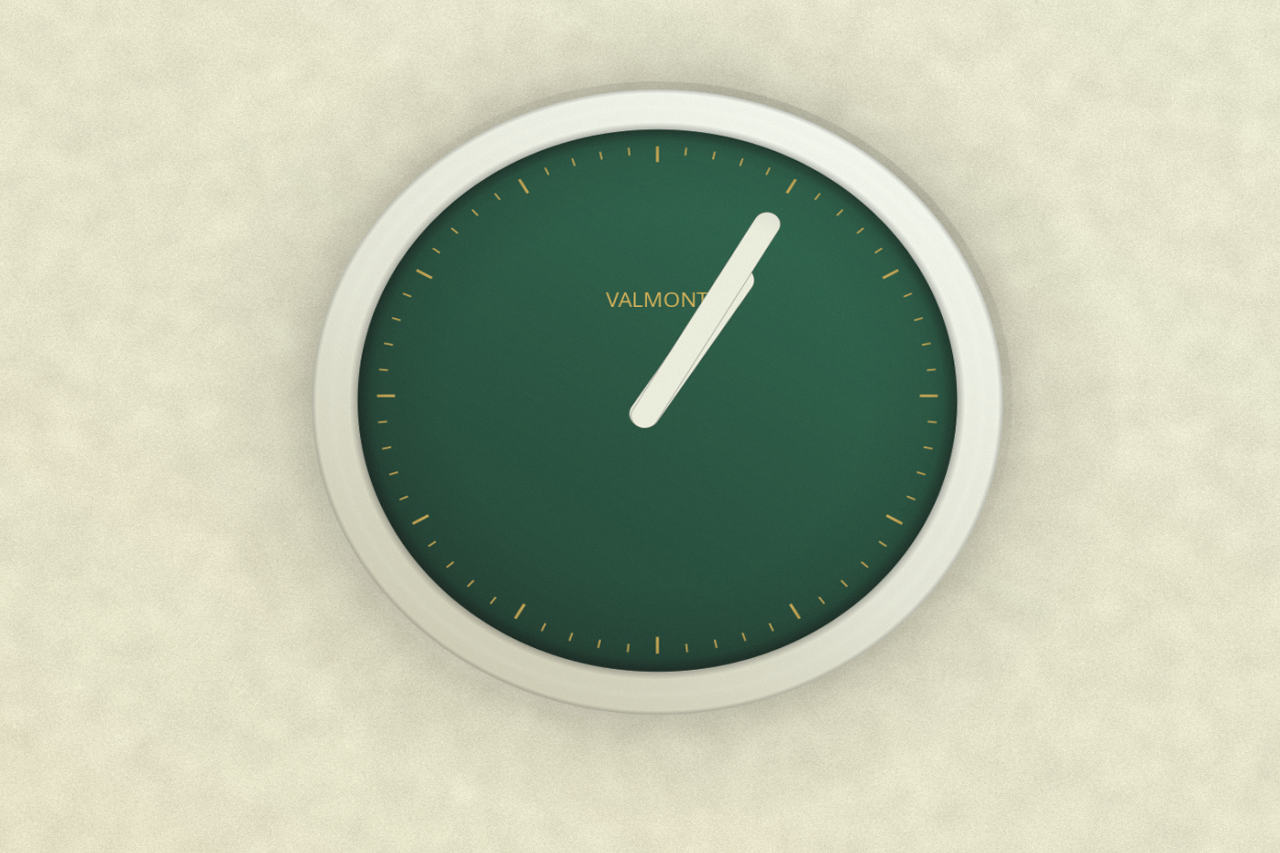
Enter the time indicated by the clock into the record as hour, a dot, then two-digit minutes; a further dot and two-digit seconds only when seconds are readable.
1.05
